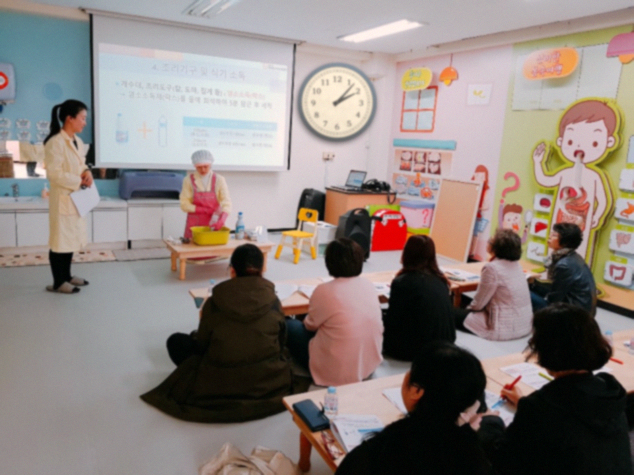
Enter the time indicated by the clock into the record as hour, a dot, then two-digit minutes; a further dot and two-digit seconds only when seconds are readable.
2.07
